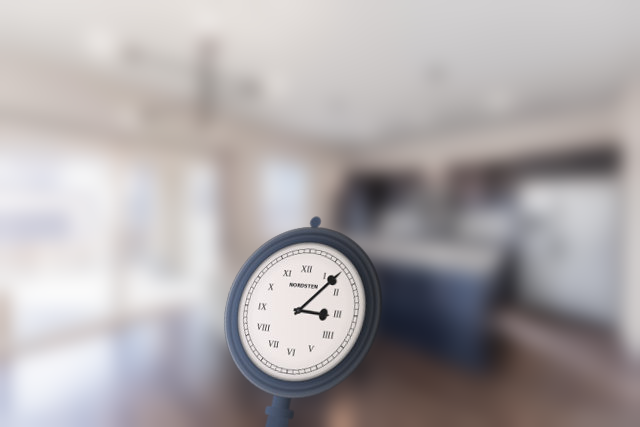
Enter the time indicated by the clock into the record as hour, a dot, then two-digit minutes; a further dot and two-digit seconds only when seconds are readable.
3.07
